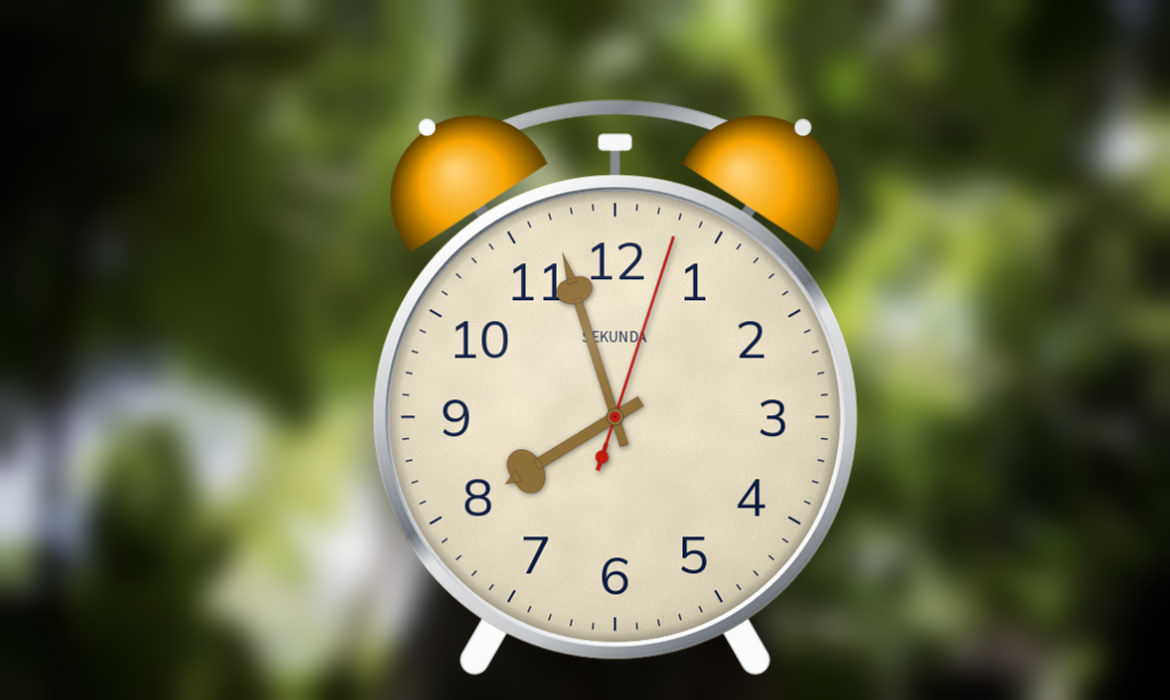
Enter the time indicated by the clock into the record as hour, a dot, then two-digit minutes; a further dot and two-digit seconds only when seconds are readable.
7.57.03
